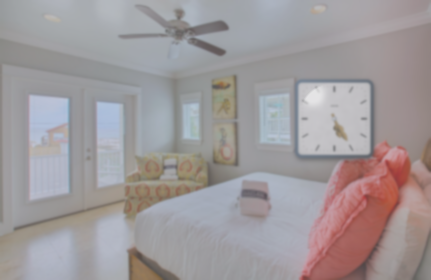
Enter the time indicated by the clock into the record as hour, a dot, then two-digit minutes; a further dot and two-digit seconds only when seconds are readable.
5.25
